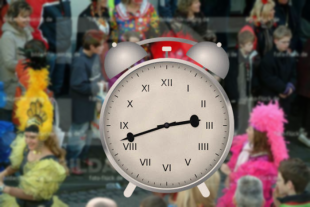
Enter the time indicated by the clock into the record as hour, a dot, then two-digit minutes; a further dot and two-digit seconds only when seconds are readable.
2.42
